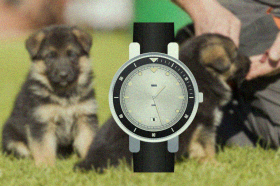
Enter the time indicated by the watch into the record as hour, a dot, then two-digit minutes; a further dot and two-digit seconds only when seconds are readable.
1.27
